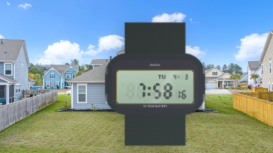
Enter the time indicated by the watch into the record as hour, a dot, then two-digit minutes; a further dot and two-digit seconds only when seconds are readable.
7.58.16
